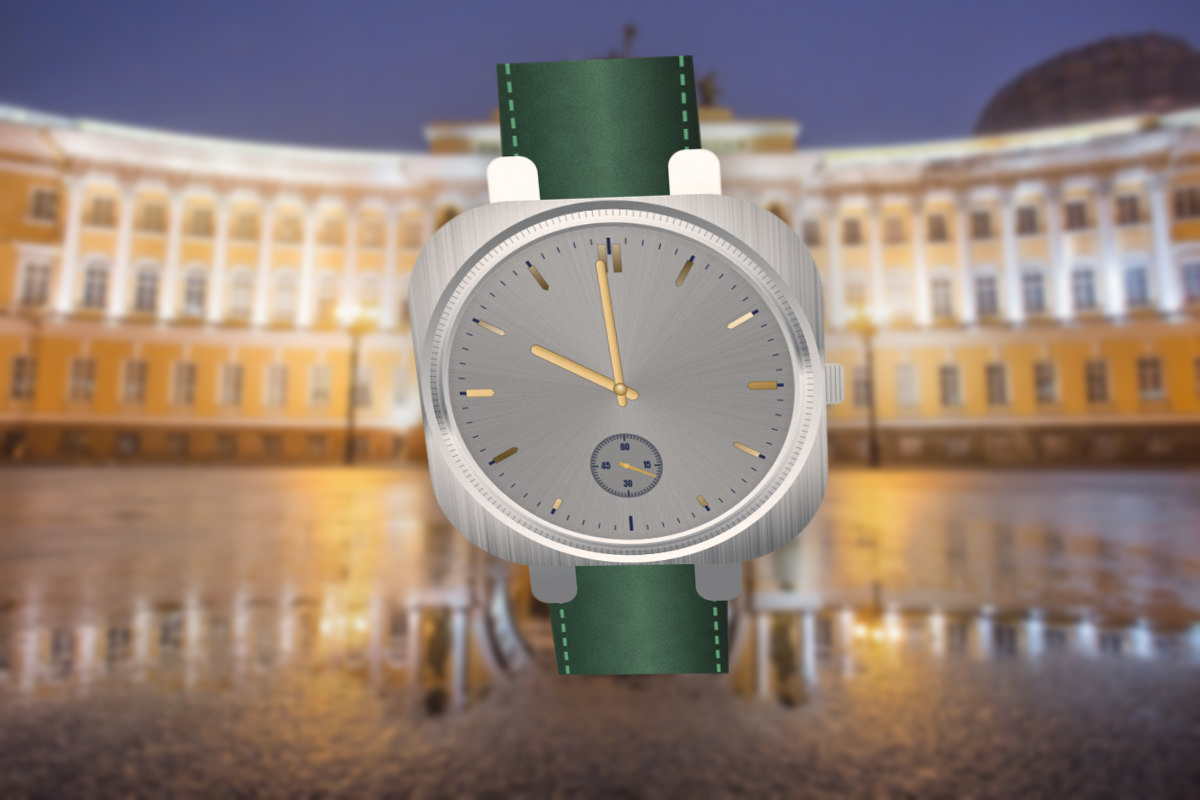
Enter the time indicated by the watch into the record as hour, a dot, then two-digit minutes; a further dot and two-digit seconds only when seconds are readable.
9.59.19
